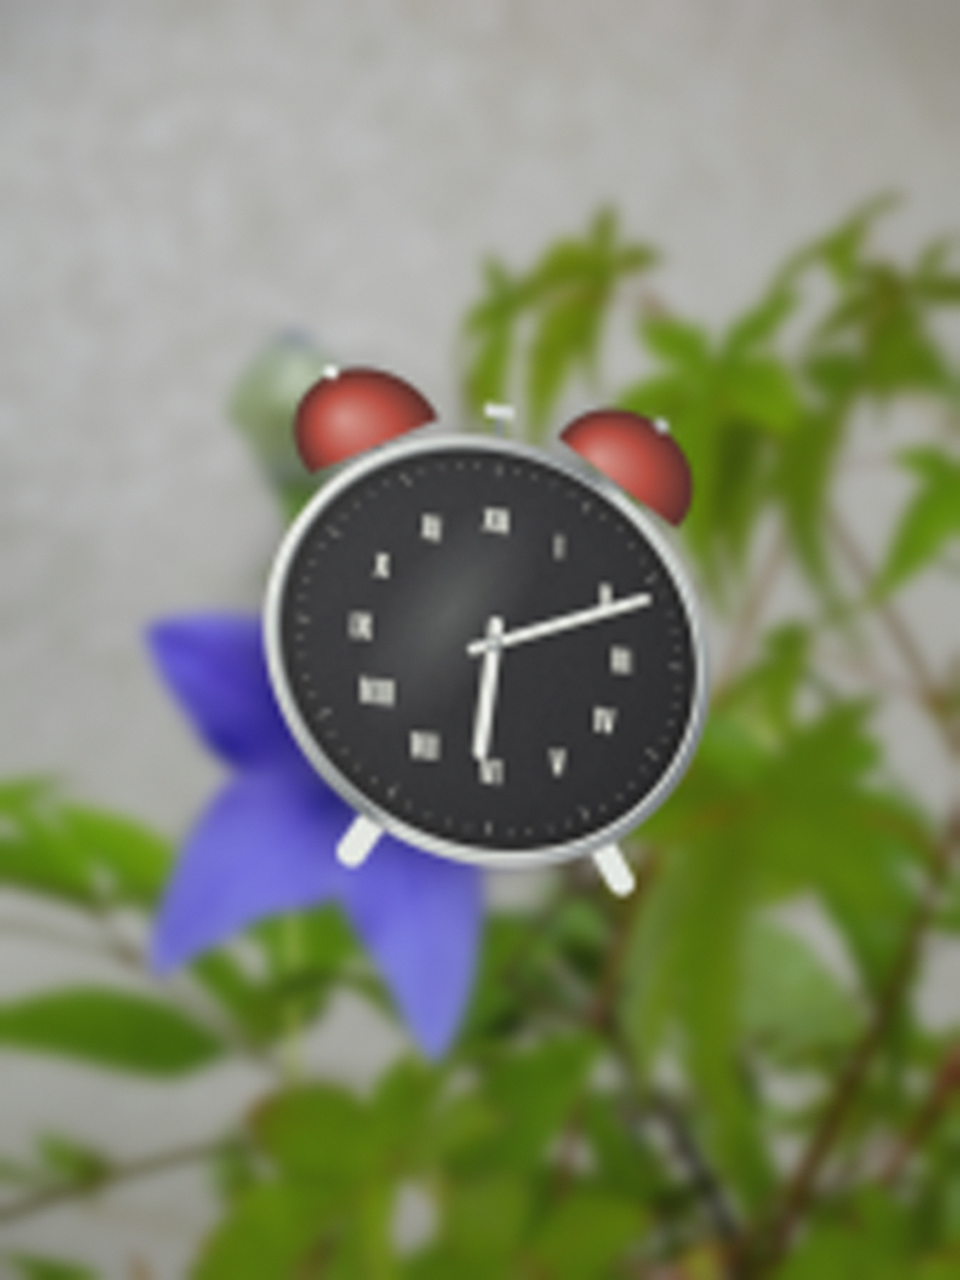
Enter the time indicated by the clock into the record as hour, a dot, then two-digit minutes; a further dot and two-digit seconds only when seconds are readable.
6.11
